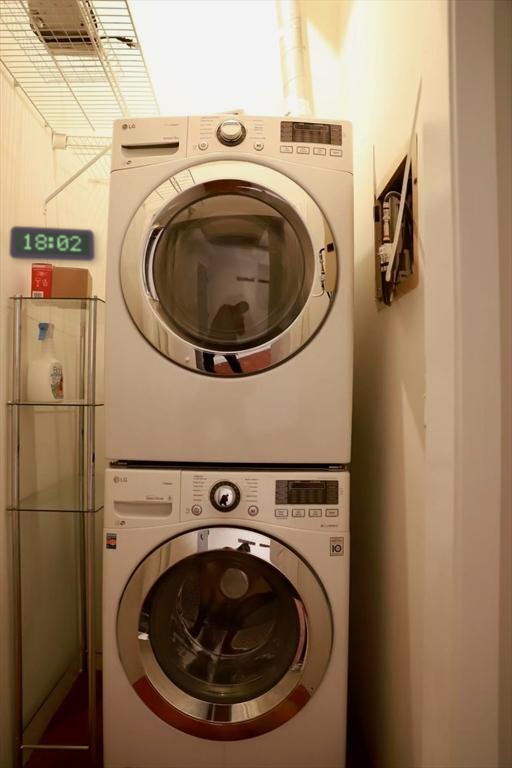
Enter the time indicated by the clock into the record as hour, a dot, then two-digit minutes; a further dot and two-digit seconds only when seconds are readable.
18.02
